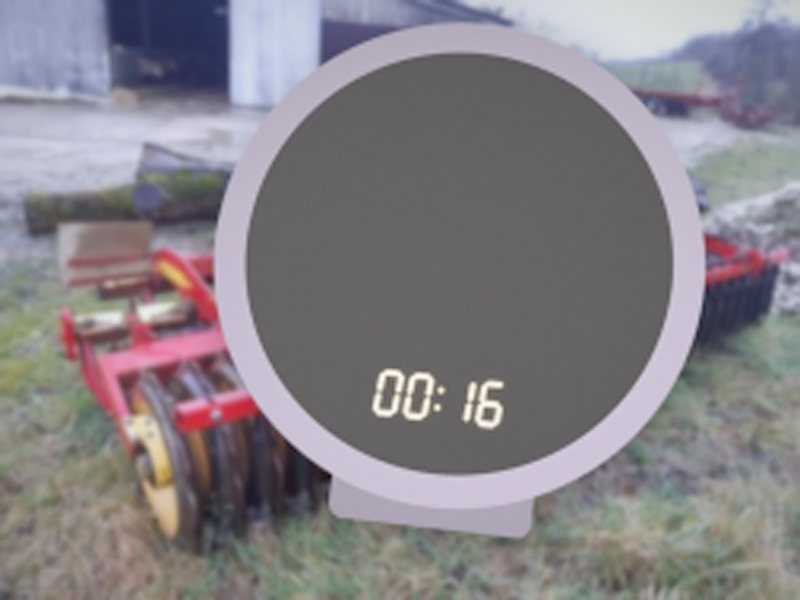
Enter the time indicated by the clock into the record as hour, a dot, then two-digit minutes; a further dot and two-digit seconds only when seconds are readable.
0.16
